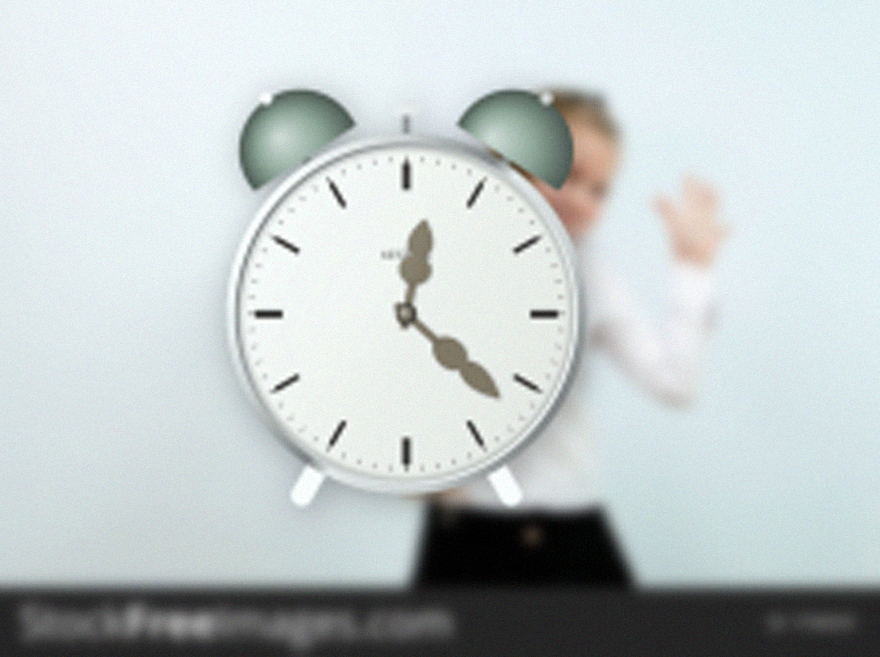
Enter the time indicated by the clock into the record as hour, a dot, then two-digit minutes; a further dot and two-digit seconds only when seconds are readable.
12.22
